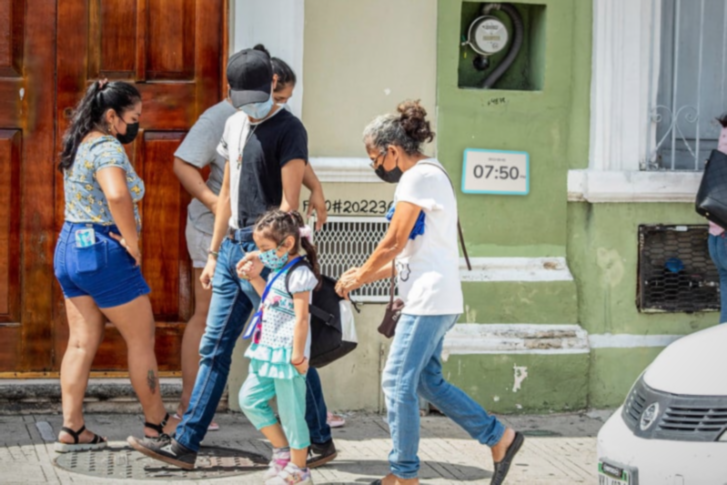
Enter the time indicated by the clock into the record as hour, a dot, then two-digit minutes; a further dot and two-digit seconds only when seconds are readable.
7.50
